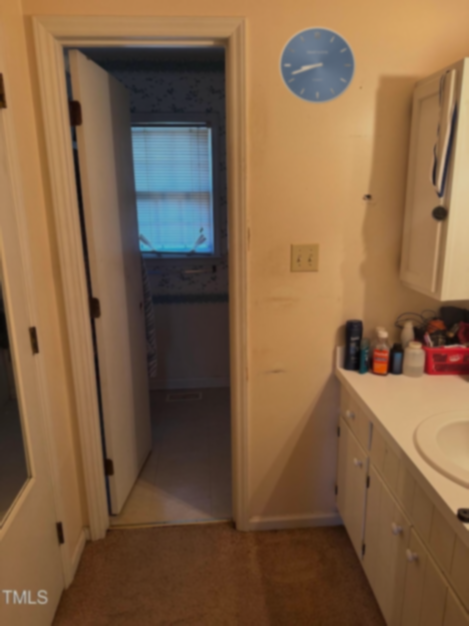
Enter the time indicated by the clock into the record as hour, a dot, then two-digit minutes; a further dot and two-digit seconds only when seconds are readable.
8.42
